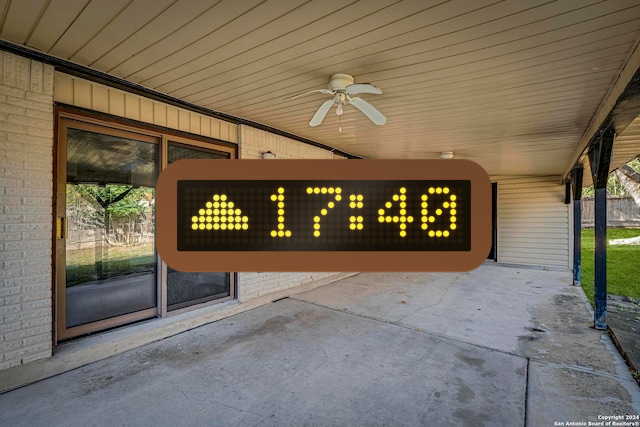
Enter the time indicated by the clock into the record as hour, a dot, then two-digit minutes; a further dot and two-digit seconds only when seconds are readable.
17.40
